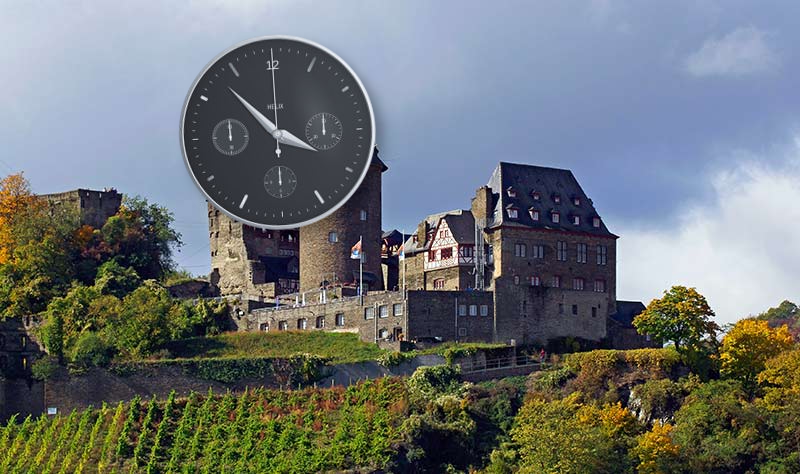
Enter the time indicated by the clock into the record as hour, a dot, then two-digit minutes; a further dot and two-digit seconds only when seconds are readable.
3.53
